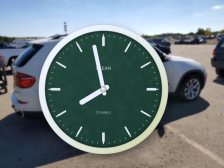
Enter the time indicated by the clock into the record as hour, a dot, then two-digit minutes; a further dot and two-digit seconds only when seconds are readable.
7.58
